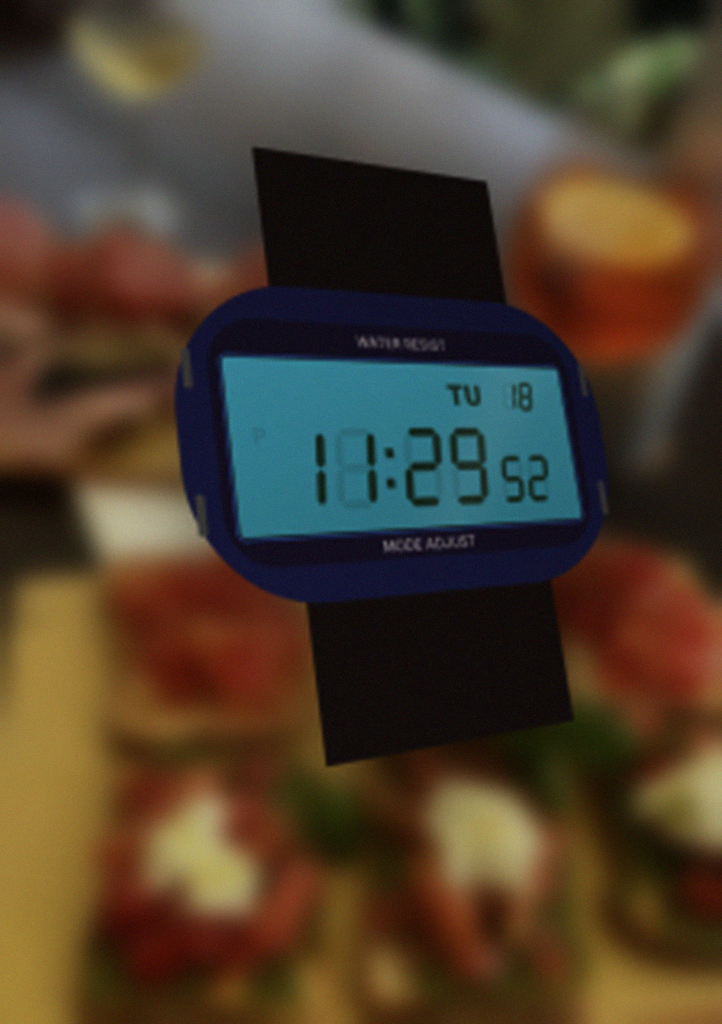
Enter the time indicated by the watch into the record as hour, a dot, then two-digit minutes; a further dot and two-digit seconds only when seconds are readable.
11.29.52
